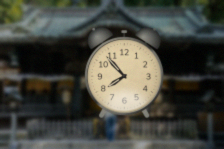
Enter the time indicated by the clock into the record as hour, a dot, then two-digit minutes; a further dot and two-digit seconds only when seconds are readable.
7.53
